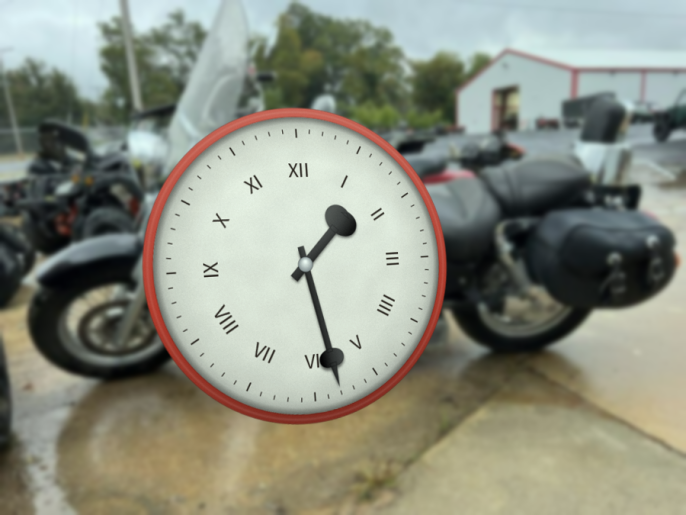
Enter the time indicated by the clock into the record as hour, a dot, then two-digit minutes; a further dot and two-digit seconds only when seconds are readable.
1.28
